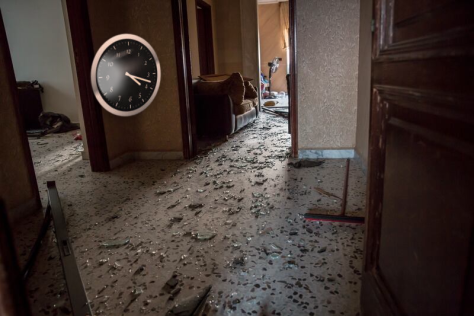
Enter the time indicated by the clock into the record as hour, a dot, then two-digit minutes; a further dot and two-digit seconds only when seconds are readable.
4.18
